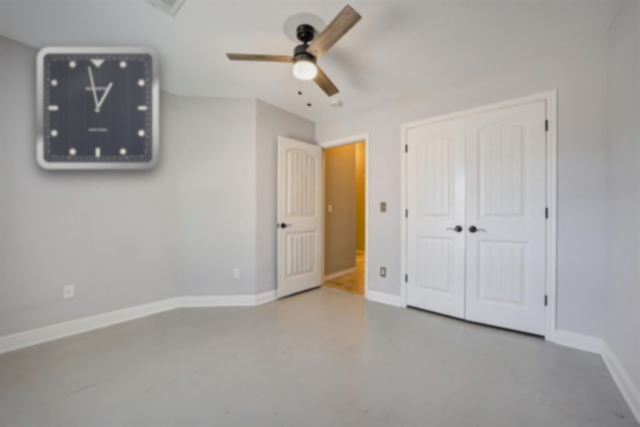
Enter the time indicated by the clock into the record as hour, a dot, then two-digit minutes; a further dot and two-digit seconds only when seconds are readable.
12.58
